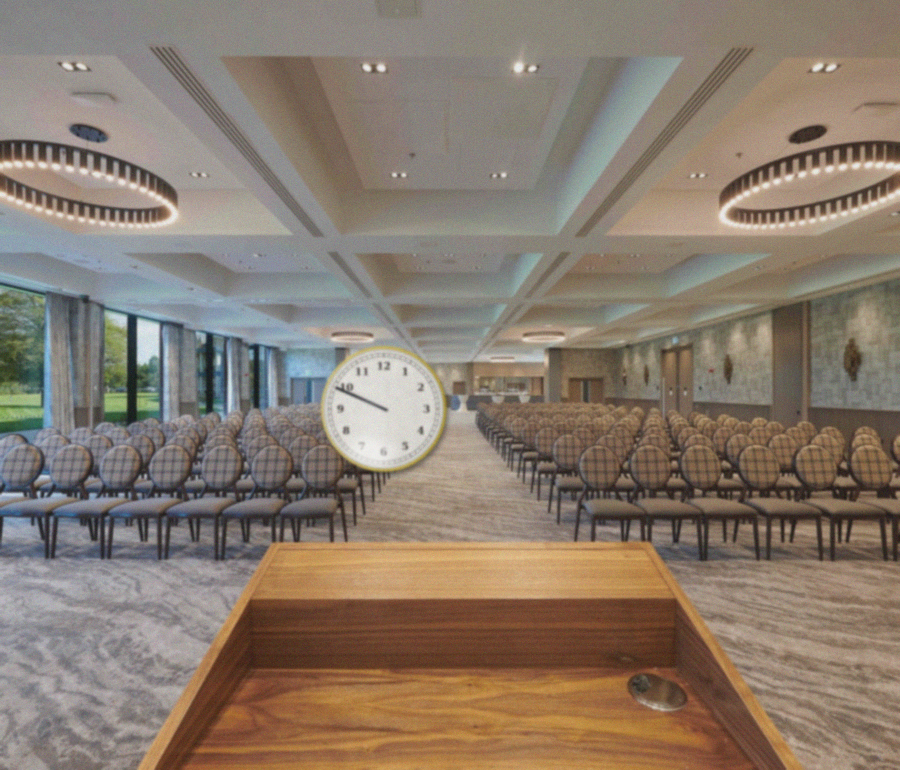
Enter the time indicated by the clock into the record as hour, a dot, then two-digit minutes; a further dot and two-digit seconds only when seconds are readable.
9.49
